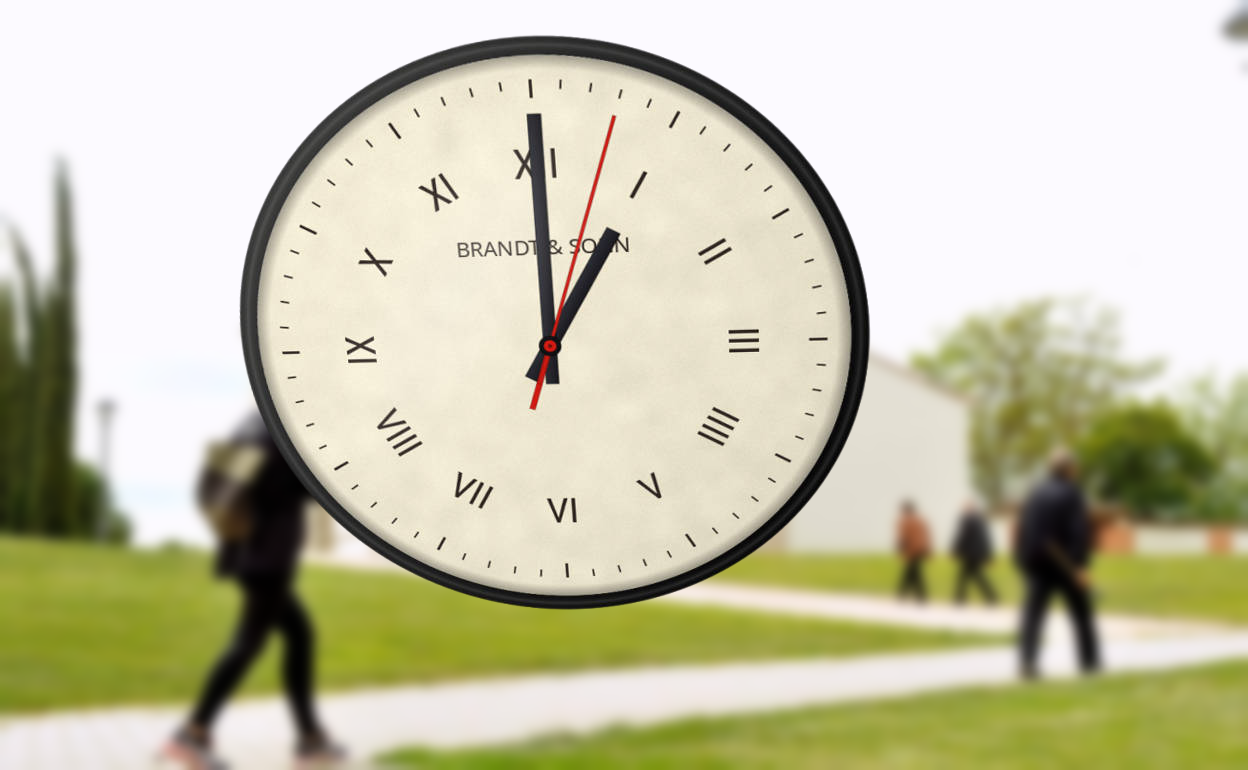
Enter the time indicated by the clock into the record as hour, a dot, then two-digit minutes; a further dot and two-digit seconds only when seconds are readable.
1.00.03
